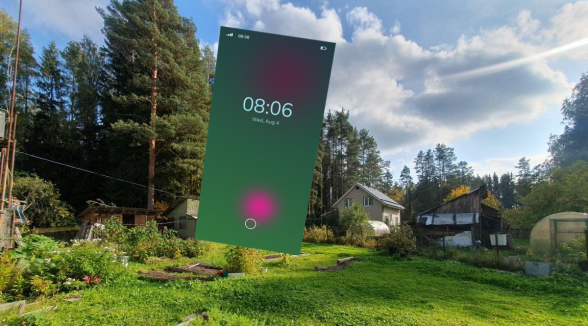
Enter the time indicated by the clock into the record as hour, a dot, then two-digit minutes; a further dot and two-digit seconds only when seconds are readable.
8.06
